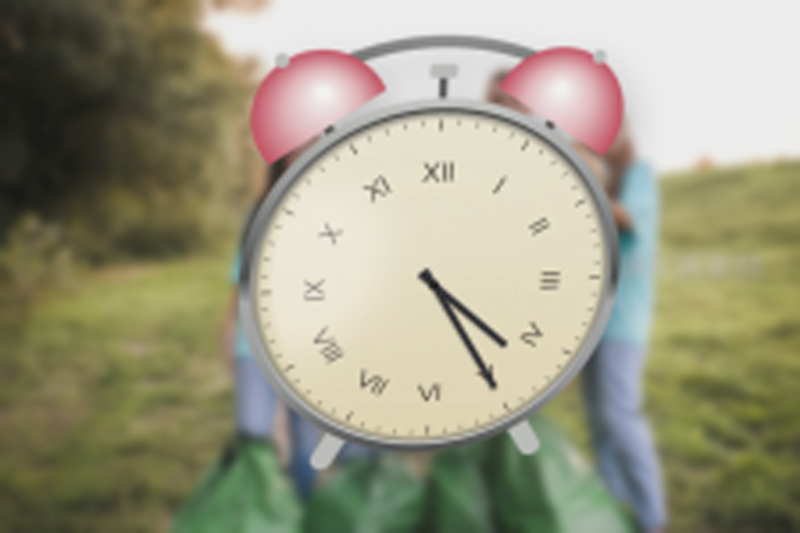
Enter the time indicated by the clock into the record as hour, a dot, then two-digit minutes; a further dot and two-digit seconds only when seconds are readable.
4.25
